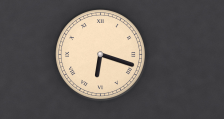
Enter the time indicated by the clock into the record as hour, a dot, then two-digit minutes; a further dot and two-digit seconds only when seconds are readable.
6.18
